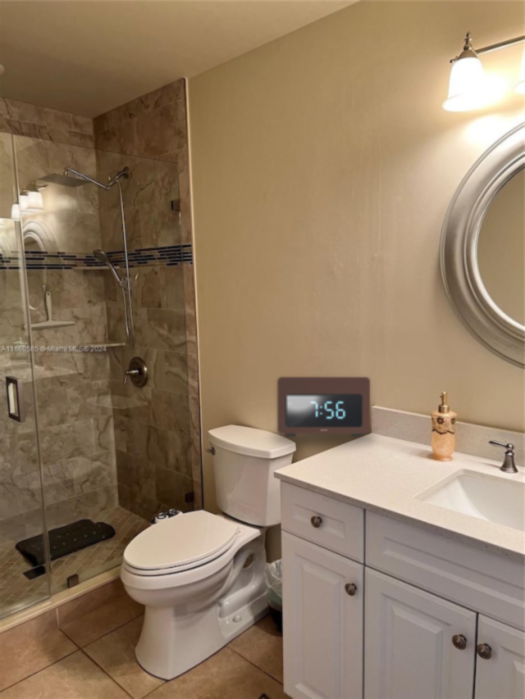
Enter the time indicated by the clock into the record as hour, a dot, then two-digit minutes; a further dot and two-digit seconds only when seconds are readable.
7.56
